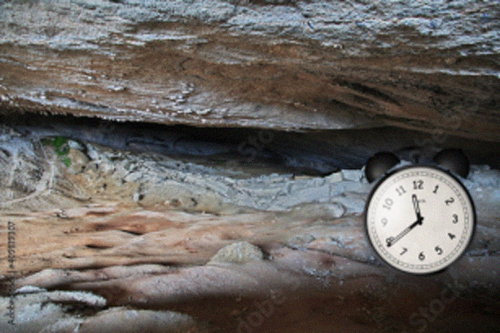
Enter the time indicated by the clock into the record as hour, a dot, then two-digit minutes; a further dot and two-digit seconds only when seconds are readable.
11.39
